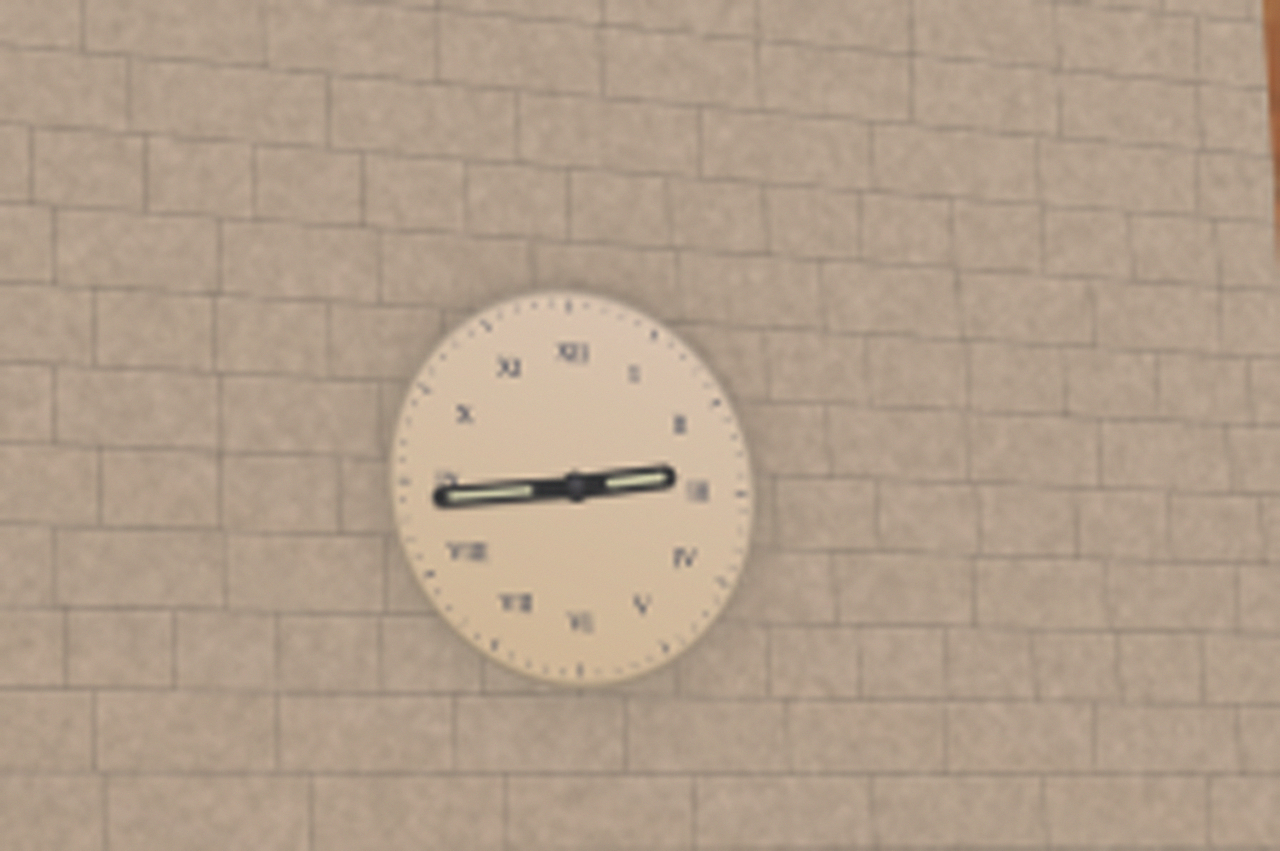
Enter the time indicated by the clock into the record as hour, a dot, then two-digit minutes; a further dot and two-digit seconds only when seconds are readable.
2.44
